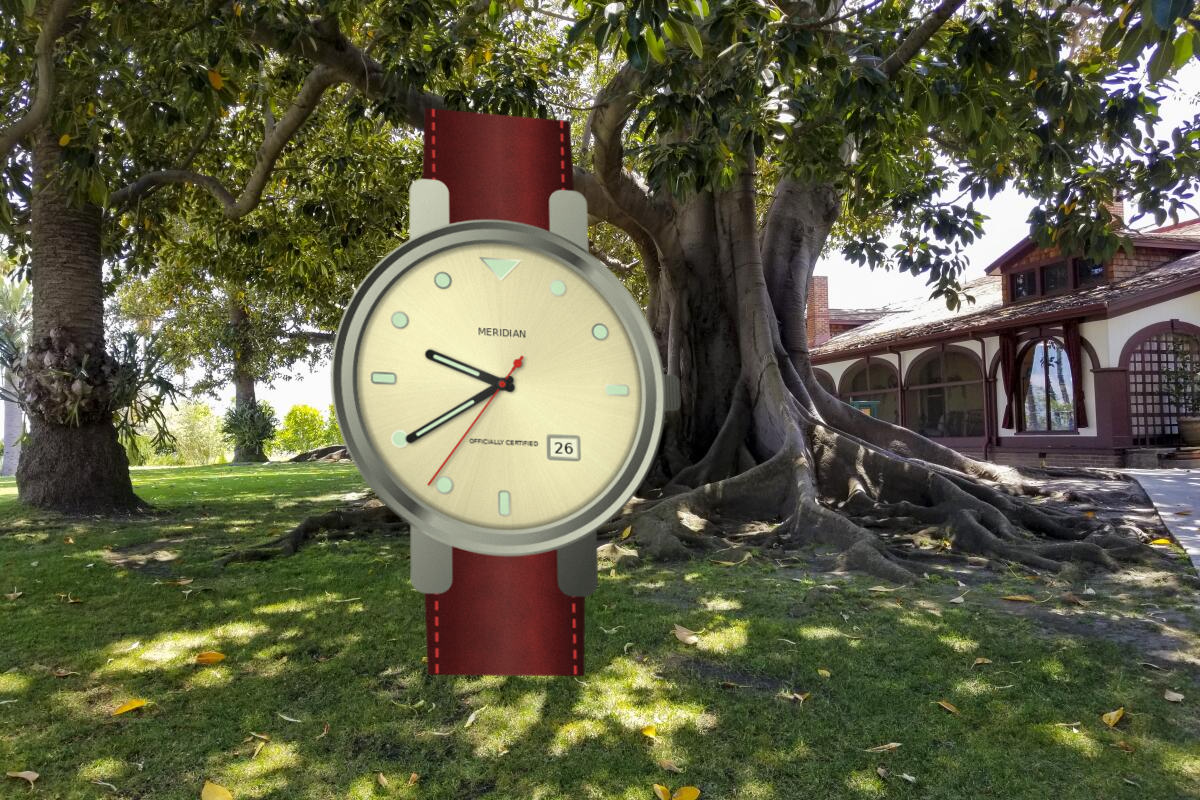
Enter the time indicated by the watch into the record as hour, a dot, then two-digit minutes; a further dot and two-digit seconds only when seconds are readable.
9.39.36
